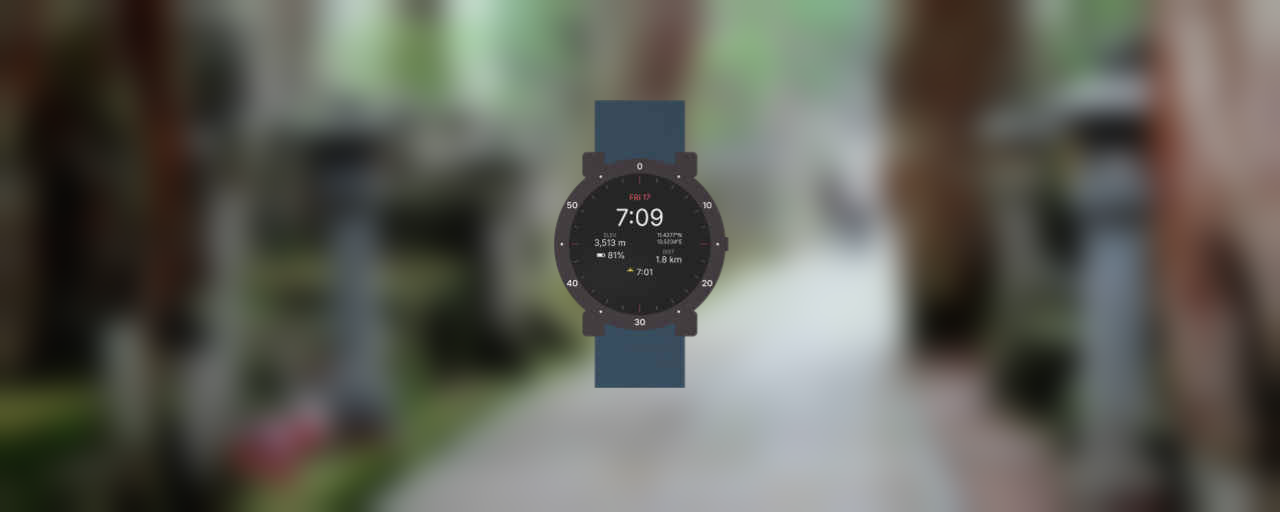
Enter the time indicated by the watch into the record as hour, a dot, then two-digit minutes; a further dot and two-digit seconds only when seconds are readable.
7.09
